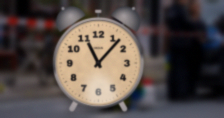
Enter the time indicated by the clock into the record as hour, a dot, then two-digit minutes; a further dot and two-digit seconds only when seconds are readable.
11.07
